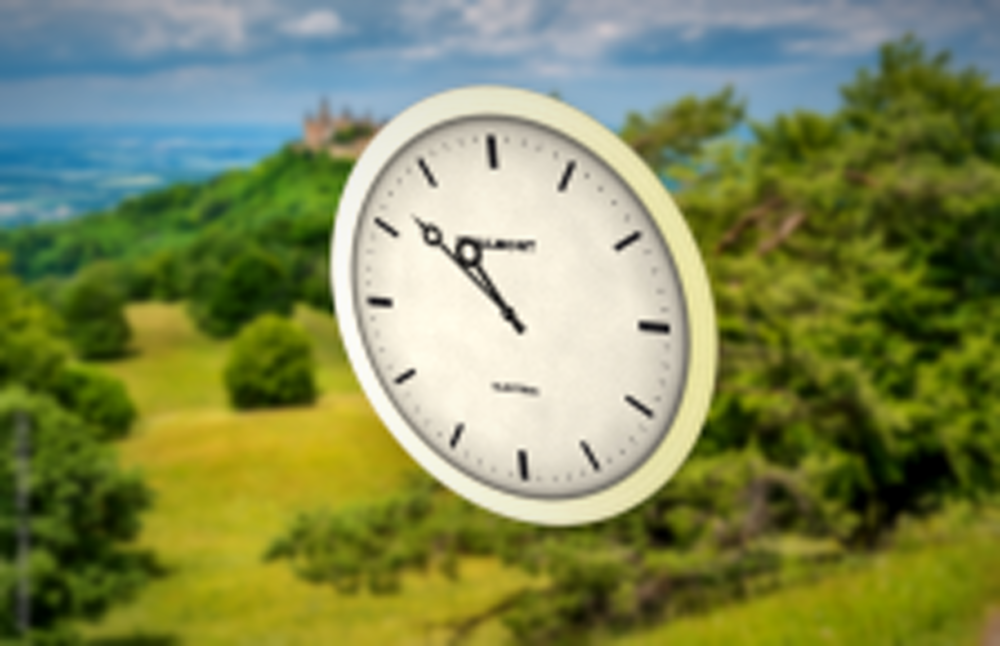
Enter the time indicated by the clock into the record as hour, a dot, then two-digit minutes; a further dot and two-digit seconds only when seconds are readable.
10.52
